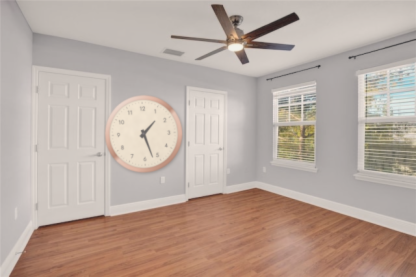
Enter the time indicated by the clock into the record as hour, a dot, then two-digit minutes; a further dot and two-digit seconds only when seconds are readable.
1.27
